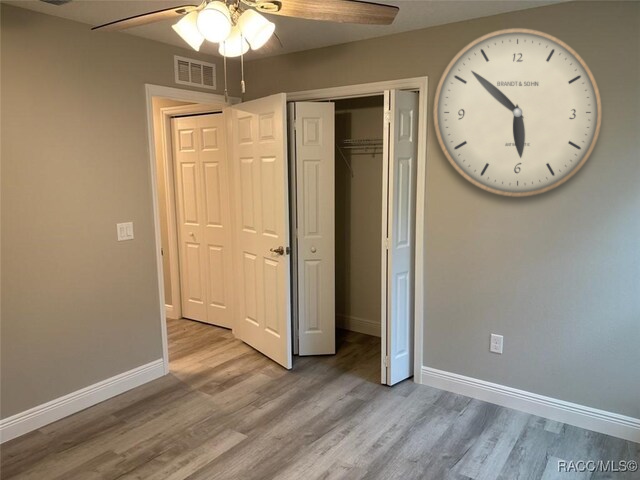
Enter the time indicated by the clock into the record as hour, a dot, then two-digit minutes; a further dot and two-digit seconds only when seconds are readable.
5.52
